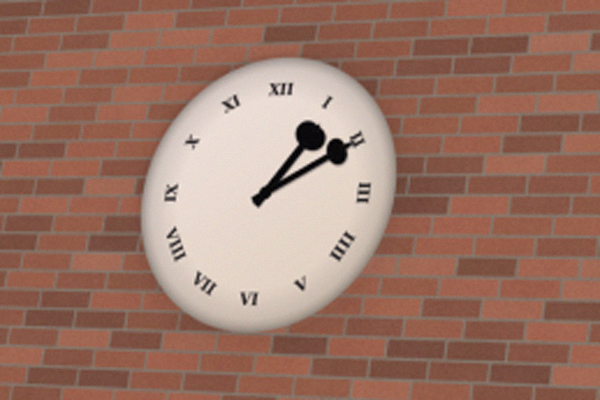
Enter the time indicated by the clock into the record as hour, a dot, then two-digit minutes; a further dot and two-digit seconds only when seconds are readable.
1.10
